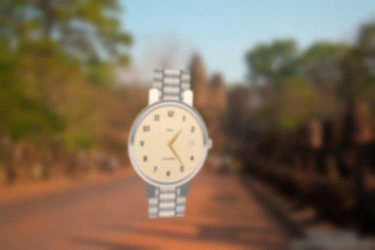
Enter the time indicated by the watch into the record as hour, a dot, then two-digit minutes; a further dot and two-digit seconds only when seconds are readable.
1.24
